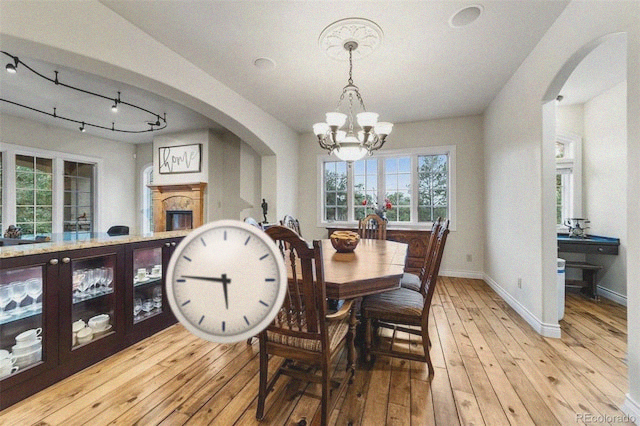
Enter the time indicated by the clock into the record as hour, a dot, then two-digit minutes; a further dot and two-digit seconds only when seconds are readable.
5.46
